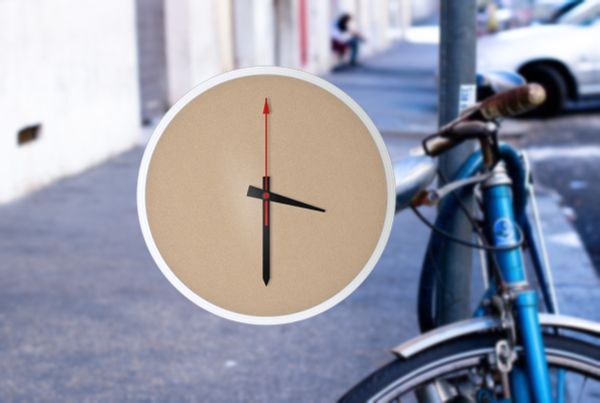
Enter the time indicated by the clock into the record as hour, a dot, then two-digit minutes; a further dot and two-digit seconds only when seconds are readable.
3.30.00
